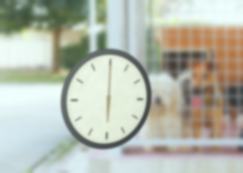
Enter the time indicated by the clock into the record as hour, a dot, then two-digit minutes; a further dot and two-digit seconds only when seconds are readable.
6.00
